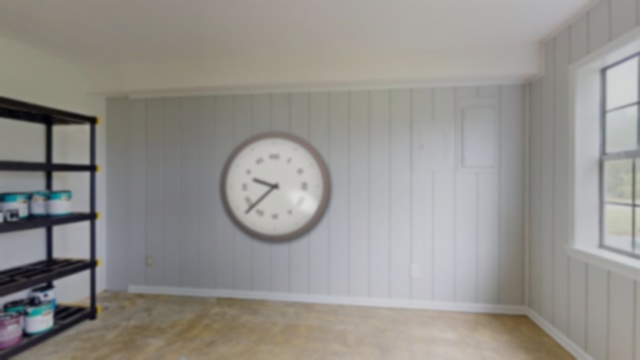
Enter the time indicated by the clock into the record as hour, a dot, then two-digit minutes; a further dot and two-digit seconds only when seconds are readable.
9.38
